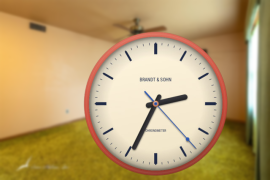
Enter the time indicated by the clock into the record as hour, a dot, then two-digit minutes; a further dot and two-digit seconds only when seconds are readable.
2.34.23
